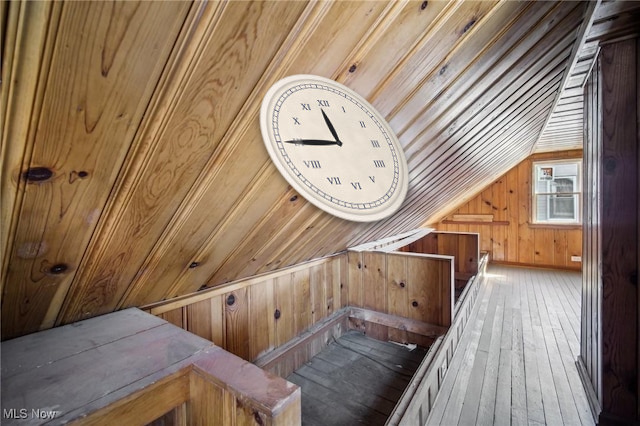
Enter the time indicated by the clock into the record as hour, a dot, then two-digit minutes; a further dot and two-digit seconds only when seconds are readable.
11.45
